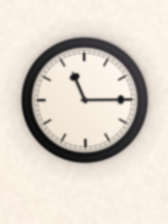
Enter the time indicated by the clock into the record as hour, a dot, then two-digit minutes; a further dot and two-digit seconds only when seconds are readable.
11.15
